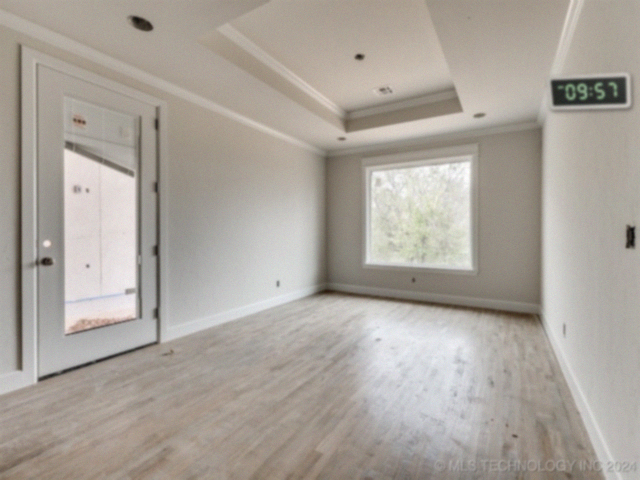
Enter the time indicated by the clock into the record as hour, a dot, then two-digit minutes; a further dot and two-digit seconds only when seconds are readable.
9.57
